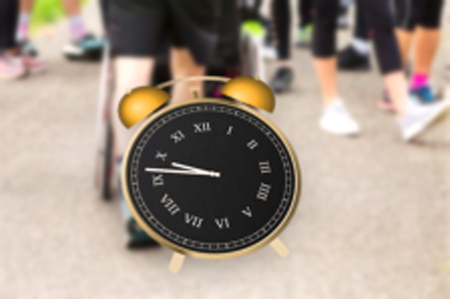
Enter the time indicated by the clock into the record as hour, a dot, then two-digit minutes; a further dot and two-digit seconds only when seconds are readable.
9.47
